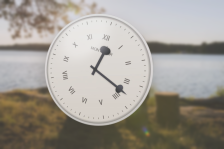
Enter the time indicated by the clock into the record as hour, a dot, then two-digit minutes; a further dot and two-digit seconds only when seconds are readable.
12.18
